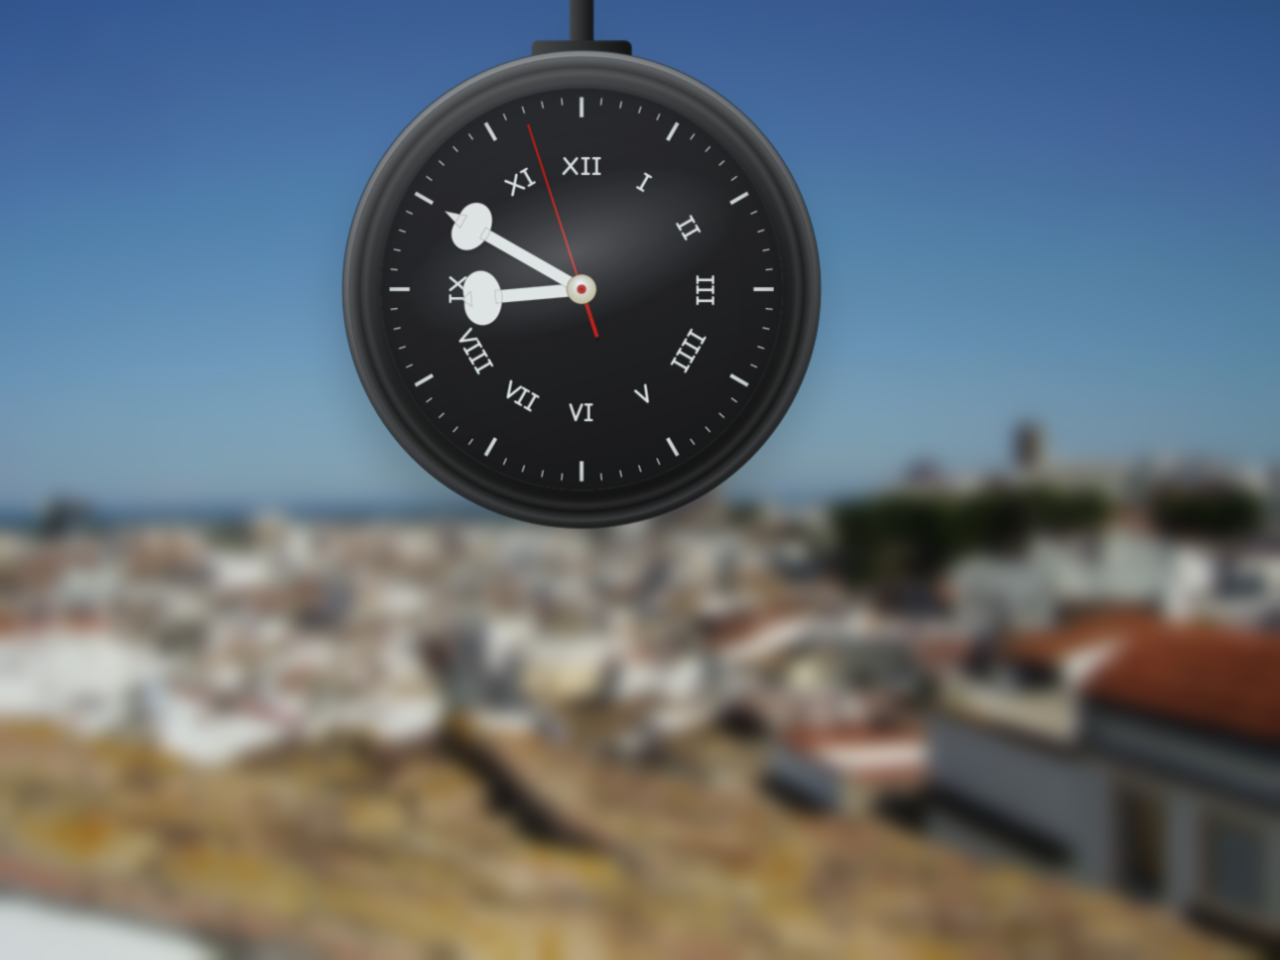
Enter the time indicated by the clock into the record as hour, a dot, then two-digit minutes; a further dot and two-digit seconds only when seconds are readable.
8.49.57
